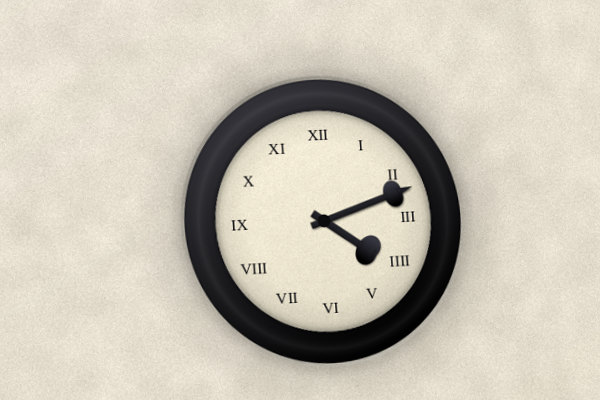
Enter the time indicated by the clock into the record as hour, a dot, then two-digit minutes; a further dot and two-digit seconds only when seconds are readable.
4.12
